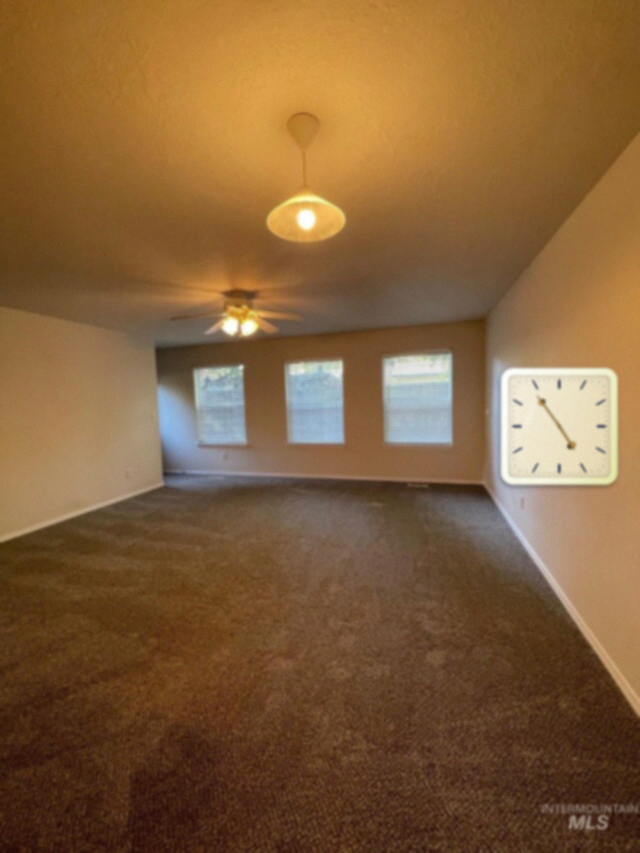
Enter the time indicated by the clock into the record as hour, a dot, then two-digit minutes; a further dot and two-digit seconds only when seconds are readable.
4.54
